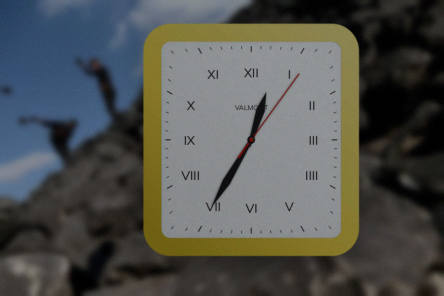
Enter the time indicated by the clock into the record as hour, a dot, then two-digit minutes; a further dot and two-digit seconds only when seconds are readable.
12.35.06
